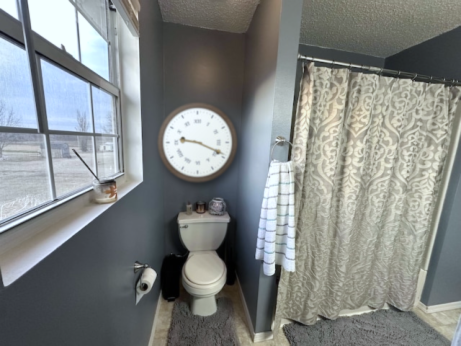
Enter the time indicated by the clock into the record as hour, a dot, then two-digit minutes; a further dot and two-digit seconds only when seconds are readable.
9.19
